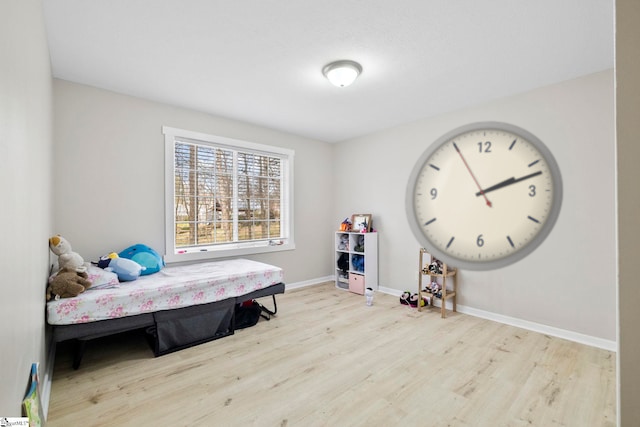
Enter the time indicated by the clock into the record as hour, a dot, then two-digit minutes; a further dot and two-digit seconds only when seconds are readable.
2.11.55
